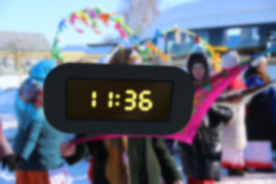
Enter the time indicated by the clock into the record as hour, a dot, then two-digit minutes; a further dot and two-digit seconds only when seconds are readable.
11.36
